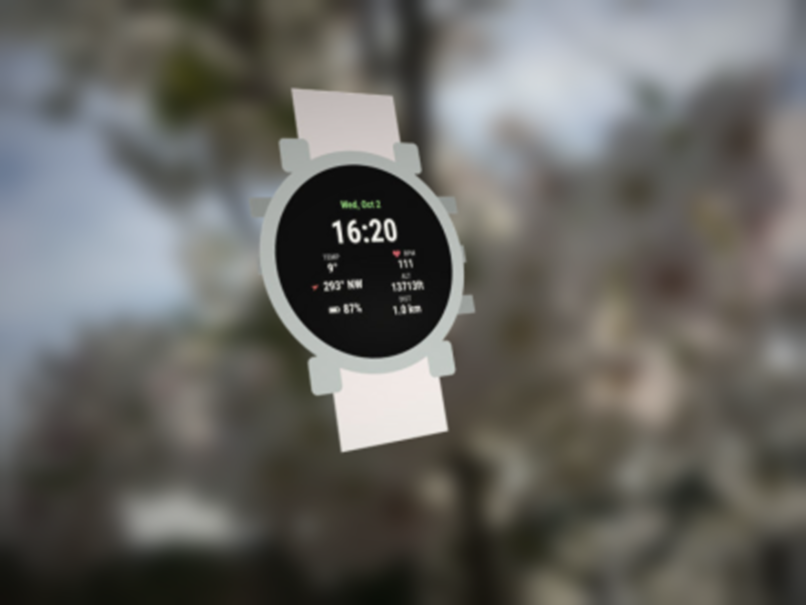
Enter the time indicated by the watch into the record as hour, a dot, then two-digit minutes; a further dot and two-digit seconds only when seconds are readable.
16.20
